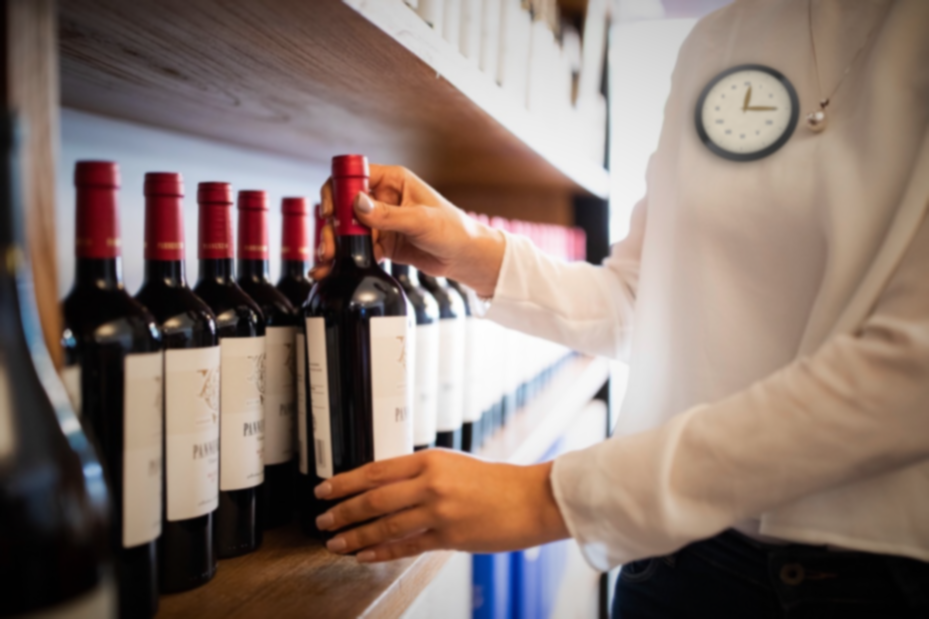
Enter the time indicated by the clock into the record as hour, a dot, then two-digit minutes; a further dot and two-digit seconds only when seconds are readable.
12.15
